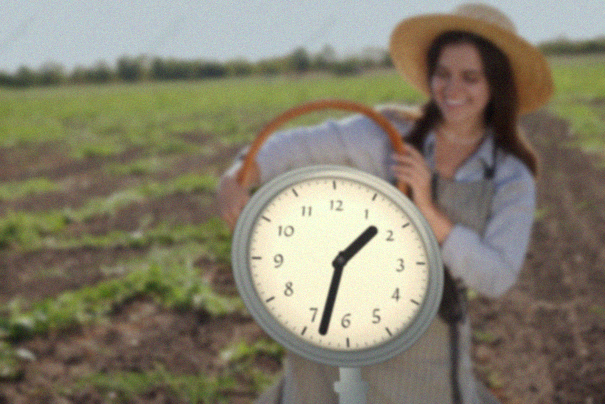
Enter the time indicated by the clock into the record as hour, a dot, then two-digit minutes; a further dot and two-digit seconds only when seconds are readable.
1.33
